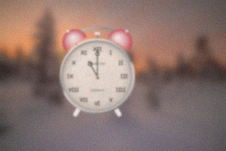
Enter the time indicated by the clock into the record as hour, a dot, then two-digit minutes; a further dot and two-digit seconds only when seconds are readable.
11.00
